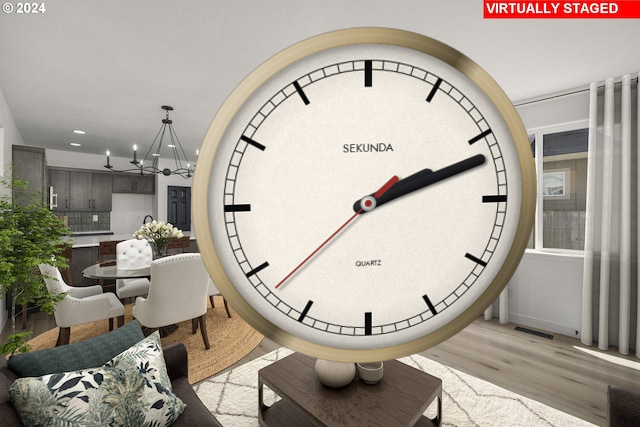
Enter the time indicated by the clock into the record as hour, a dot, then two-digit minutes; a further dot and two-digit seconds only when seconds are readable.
2.11.38
